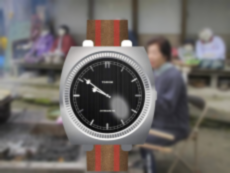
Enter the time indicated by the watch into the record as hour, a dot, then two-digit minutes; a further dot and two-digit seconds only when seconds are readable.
9.51
